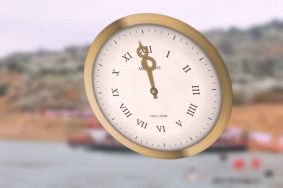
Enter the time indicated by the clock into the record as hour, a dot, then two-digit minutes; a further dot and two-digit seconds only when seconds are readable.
11.59
